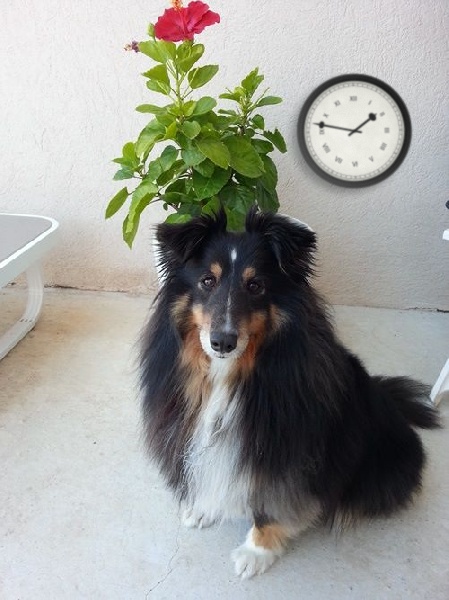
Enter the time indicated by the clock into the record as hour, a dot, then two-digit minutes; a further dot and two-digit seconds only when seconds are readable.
1.47
